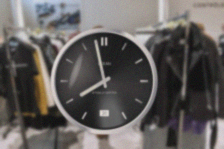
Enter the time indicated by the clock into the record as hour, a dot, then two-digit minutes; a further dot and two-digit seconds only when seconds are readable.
7.58
